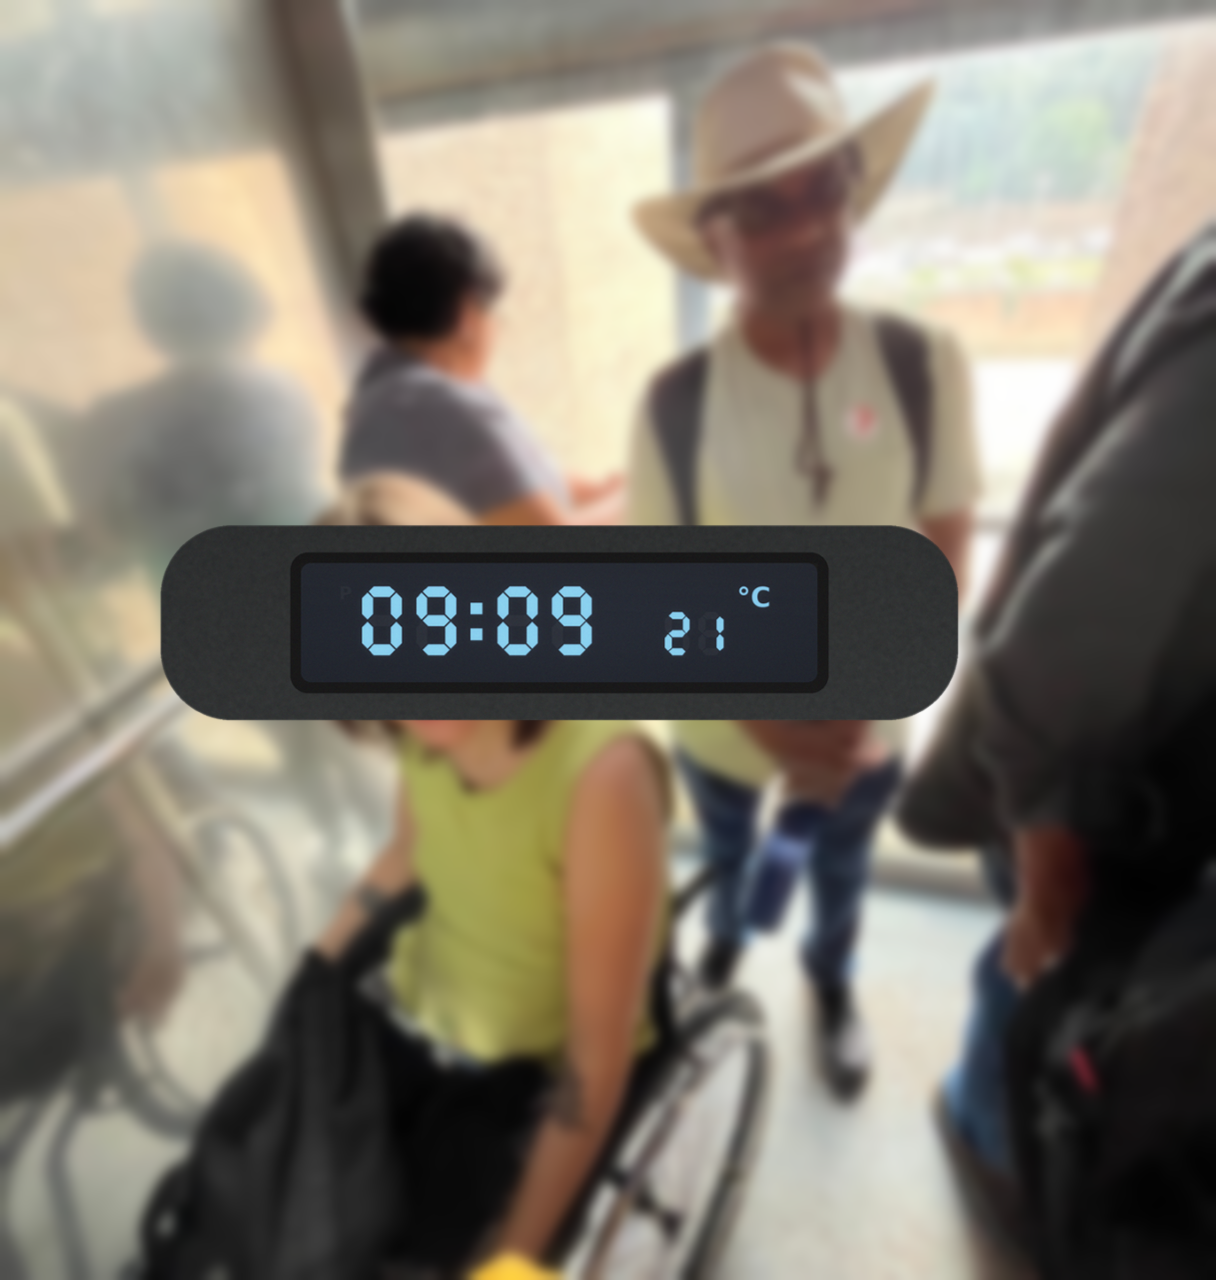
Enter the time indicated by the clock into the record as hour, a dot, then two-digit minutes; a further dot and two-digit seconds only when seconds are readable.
9.09
